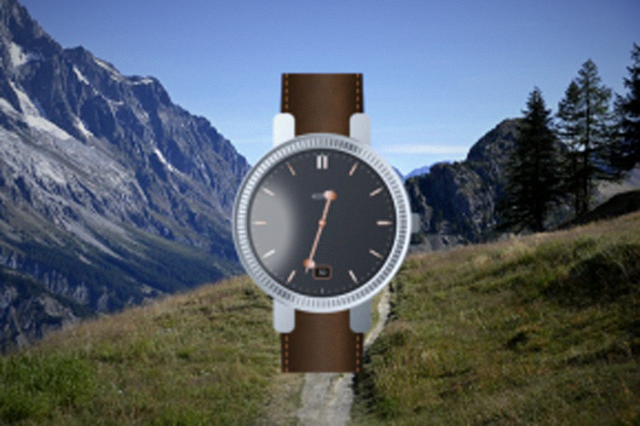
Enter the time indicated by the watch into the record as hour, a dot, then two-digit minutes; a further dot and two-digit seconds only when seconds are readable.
12.33
